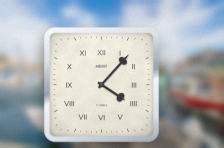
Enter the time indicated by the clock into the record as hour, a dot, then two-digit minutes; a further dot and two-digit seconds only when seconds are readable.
4.07
